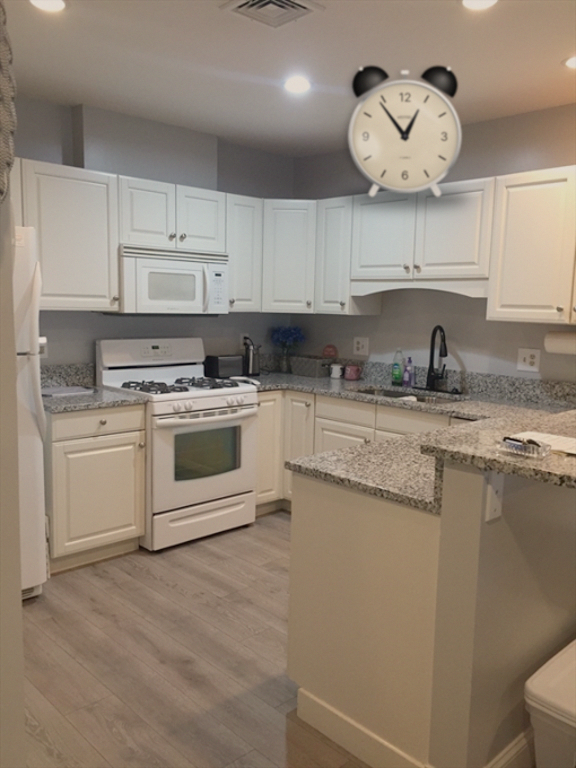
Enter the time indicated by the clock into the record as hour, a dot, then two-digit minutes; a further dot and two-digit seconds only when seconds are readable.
12.54
